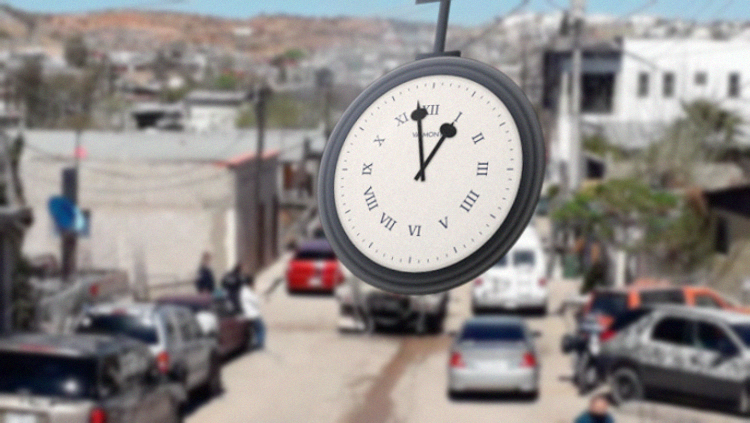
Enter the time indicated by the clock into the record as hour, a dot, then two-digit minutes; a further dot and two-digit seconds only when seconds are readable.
12.58
